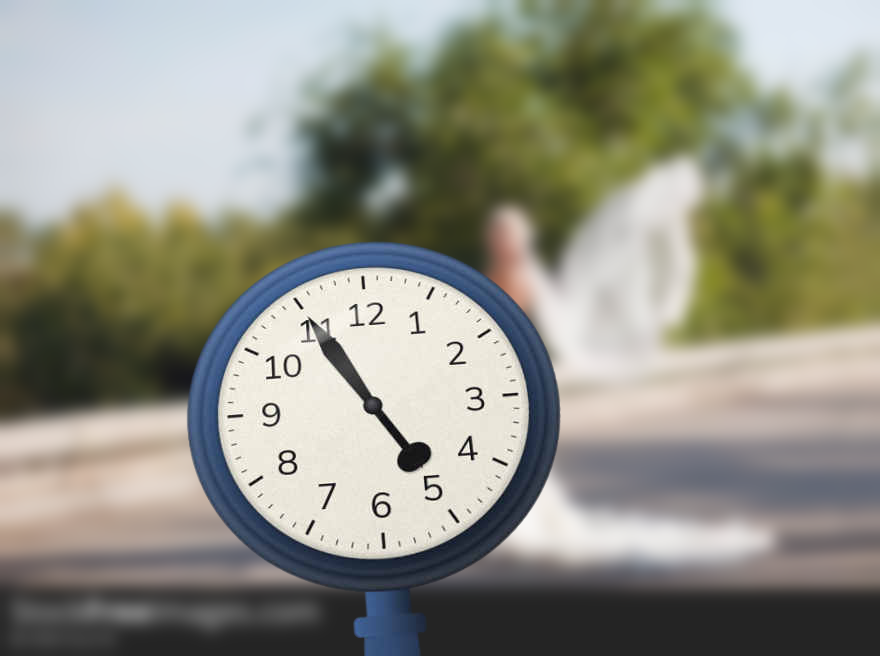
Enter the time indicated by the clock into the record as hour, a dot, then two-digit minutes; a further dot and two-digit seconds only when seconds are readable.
4.55
